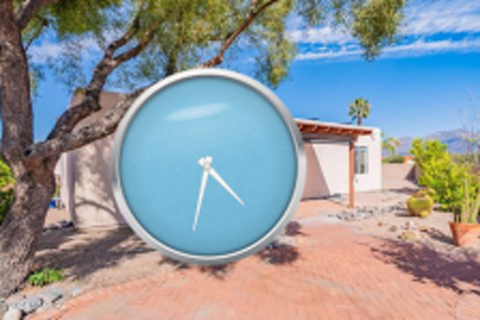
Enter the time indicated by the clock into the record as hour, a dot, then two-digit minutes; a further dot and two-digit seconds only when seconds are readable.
4.32
